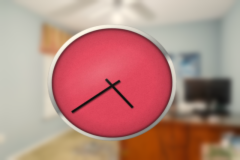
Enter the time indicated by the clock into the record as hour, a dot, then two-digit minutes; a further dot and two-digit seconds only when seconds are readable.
4.39
